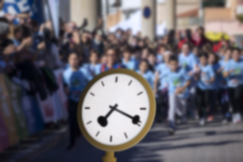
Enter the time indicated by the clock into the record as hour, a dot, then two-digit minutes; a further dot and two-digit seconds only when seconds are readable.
7.19
